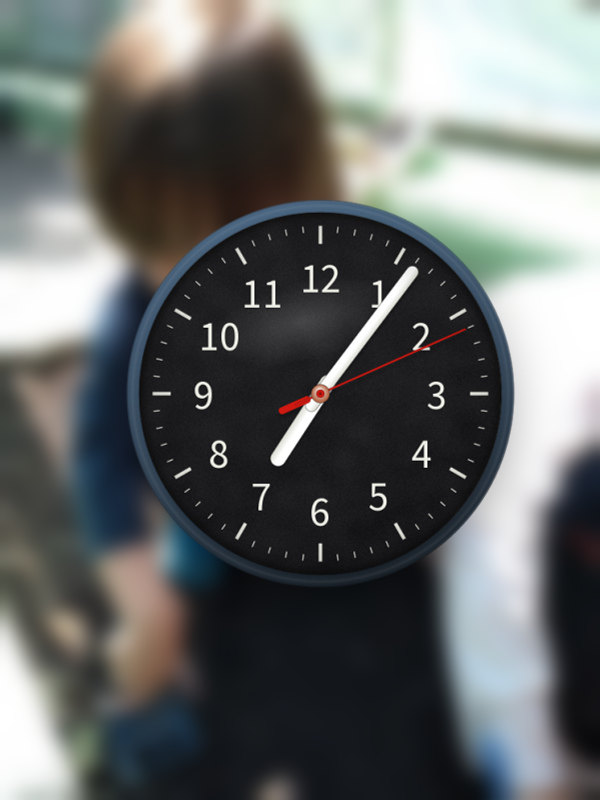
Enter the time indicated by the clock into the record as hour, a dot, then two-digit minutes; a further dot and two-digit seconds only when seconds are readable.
7.06.11
